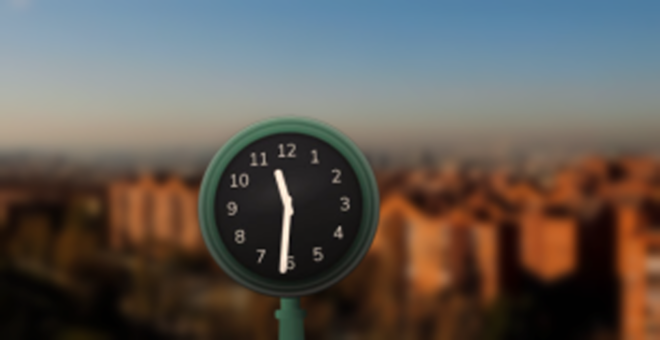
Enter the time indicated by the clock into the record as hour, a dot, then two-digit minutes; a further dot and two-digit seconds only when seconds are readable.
11.31
